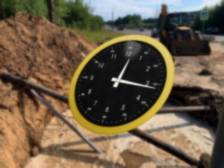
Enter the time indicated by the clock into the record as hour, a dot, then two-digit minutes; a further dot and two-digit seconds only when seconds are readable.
12.16
